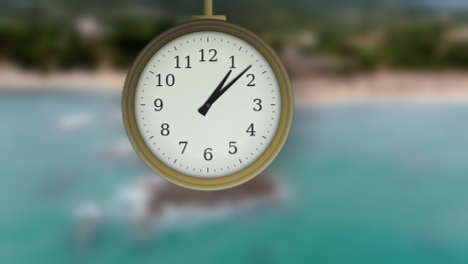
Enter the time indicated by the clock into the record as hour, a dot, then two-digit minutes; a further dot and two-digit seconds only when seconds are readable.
1.08
